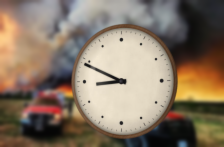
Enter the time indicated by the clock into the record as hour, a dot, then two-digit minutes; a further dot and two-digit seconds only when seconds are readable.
8.49
